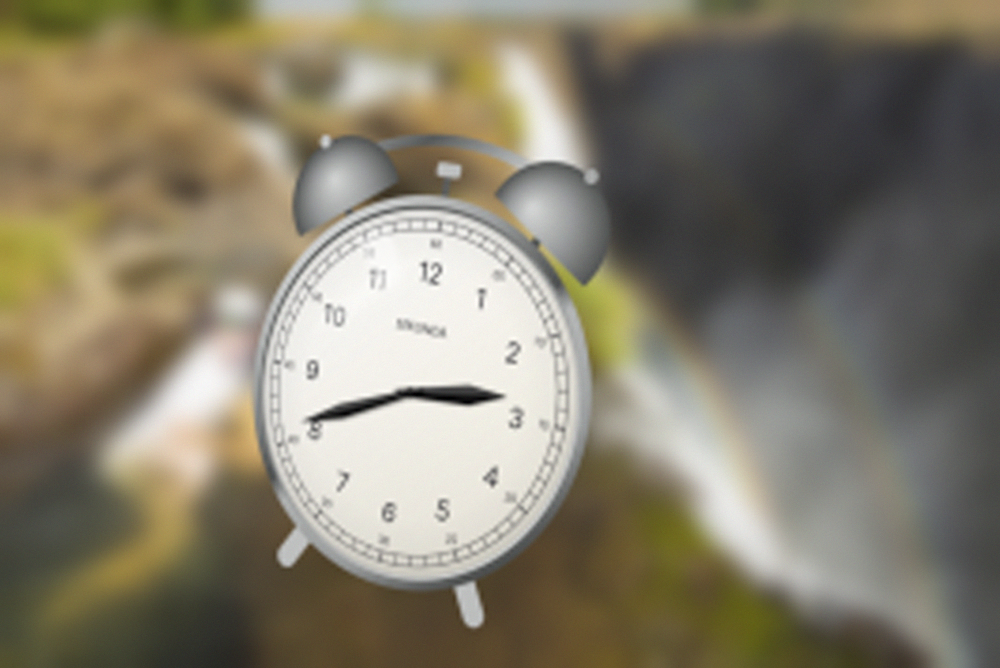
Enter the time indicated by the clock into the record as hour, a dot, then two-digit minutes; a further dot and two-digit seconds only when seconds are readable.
2.41
